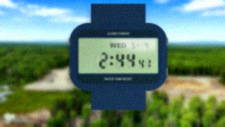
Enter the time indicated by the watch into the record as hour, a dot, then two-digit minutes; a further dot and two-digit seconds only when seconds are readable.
2.44.41
